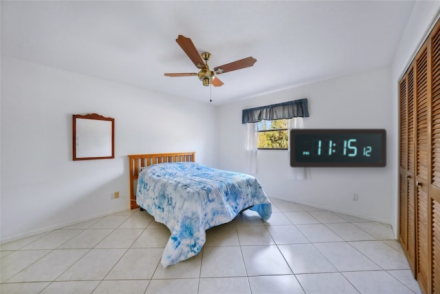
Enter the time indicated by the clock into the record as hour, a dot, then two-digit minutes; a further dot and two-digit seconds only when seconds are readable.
11.15.12
